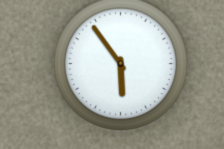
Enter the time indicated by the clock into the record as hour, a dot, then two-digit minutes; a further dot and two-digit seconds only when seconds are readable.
5.54
